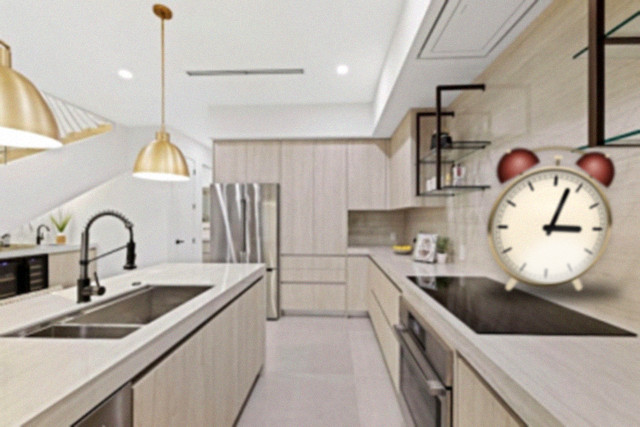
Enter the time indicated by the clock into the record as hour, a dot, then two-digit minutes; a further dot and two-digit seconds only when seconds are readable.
3.03
